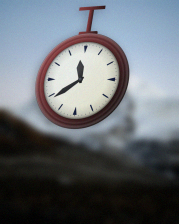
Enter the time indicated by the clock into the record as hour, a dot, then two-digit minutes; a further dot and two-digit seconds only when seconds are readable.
11.39
